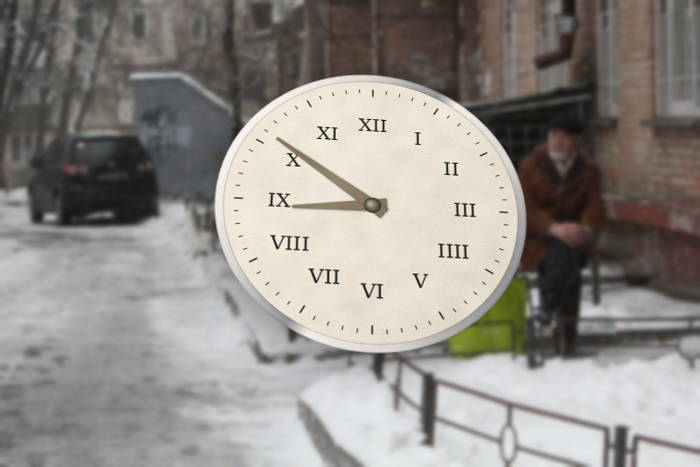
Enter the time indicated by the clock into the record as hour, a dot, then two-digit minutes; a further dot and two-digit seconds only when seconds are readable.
8.51
